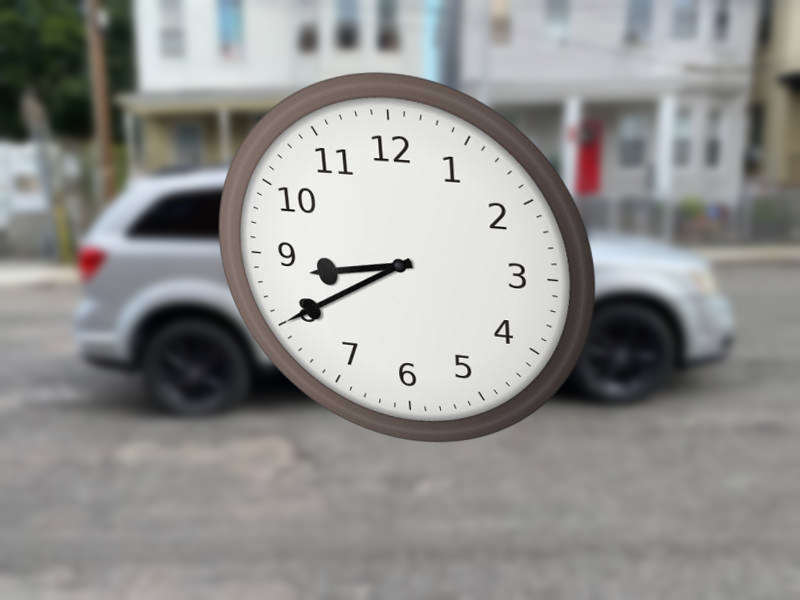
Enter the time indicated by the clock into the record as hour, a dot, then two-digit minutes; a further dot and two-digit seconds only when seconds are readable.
8.40
